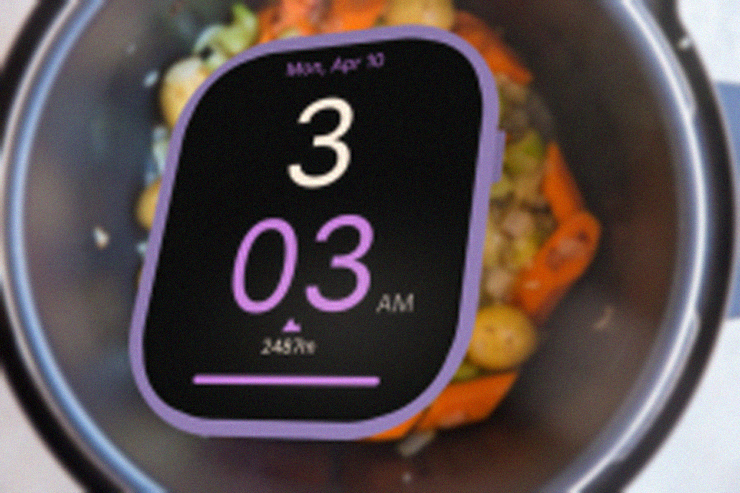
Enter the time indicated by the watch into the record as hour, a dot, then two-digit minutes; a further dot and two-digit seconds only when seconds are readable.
3.03
